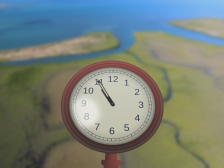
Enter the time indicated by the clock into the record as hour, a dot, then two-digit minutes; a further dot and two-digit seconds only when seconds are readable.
10.55
